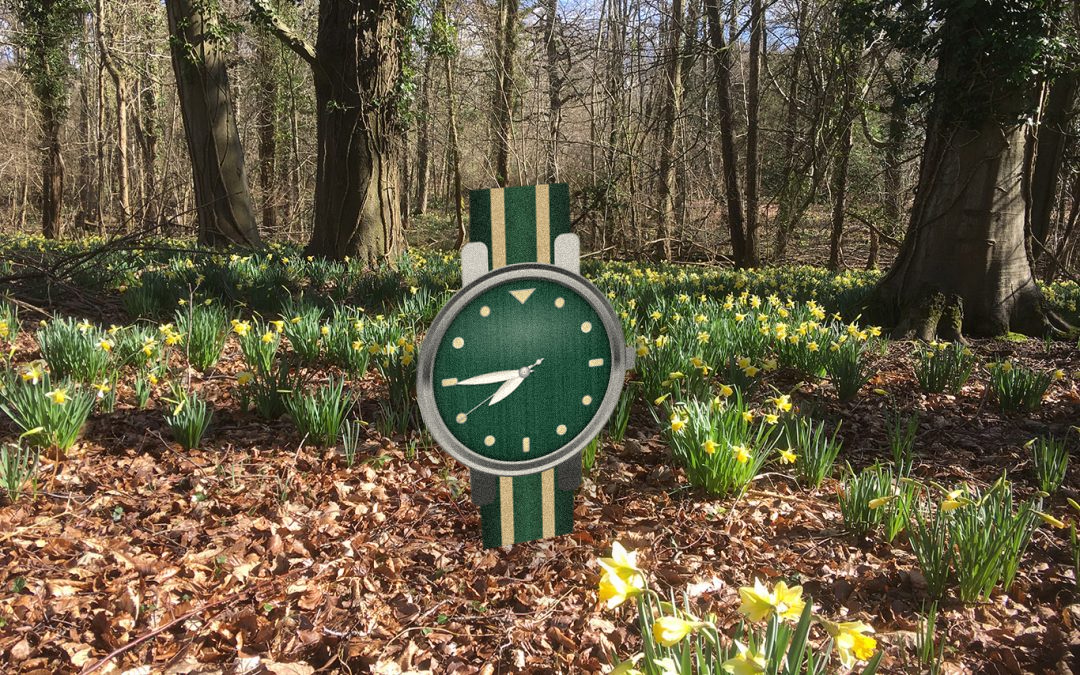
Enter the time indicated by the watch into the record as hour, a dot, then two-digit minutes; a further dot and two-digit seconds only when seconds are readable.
7.44.40
